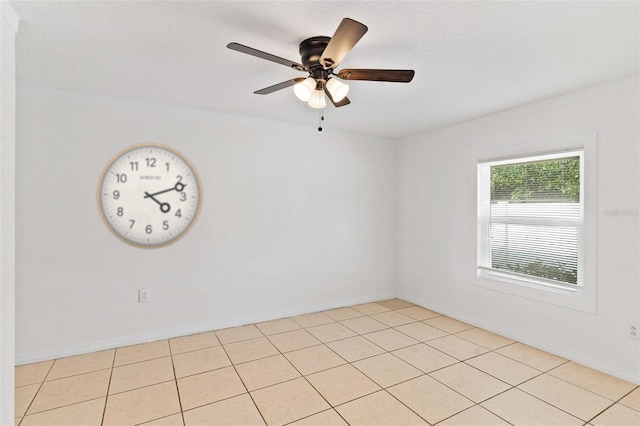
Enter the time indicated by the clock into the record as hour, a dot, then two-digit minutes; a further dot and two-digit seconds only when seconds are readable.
4.12
